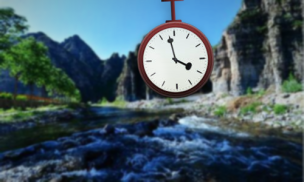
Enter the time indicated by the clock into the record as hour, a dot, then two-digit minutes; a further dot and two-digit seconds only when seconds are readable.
3.58
